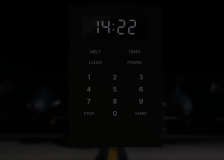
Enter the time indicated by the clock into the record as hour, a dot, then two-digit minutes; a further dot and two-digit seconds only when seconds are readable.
14.22
